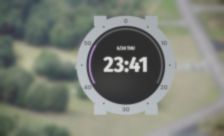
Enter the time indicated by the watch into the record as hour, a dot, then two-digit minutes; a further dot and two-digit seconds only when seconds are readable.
23.41
